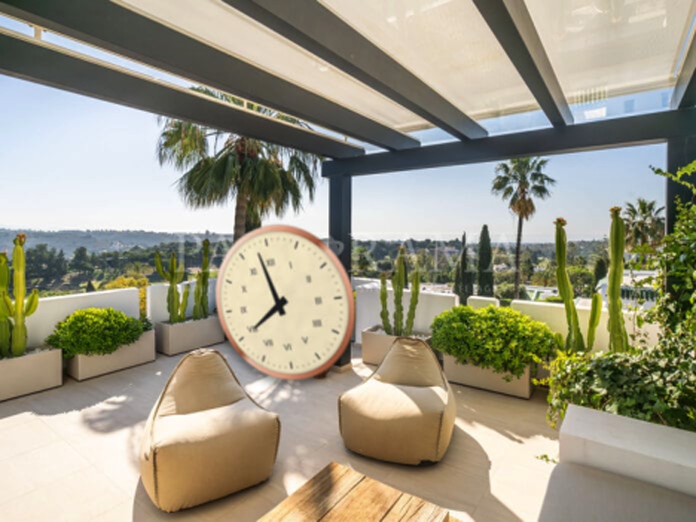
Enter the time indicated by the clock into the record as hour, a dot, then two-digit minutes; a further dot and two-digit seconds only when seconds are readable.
7.58
